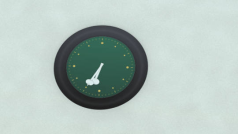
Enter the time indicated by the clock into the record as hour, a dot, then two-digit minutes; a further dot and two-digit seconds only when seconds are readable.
6.35
